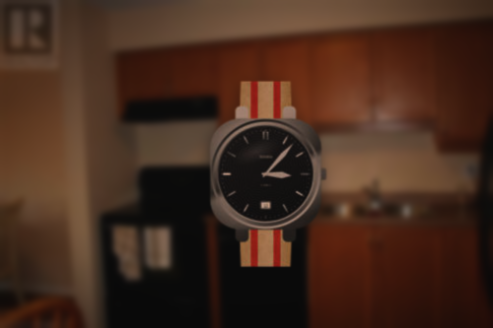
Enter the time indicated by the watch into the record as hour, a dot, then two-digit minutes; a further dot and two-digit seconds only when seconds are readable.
3.07
